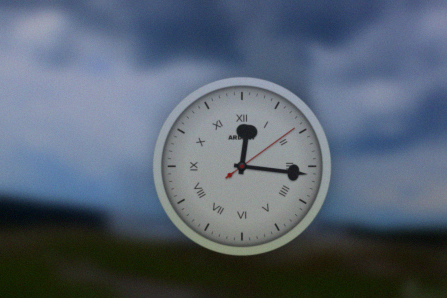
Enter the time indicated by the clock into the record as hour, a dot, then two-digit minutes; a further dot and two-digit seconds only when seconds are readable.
12.16.09
